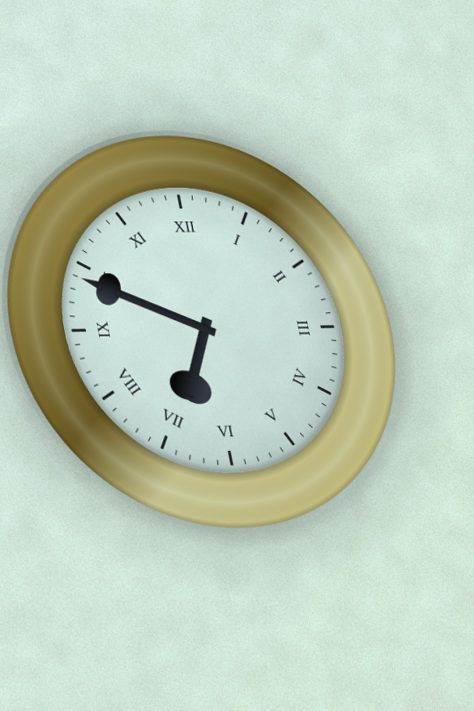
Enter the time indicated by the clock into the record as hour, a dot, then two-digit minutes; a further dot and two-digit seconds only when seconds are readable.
6.49
